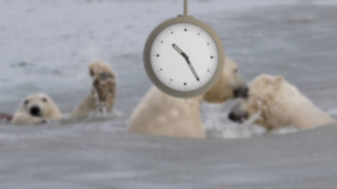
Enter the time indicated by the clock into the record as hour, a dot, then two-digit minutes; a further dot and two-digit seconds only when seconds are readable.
10.25
